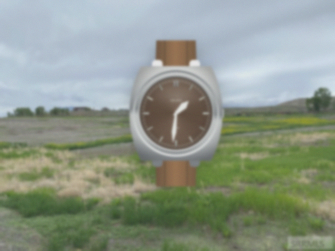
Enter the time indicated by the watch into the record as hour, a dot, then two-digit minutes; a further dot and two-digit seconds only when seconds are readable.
1.31
